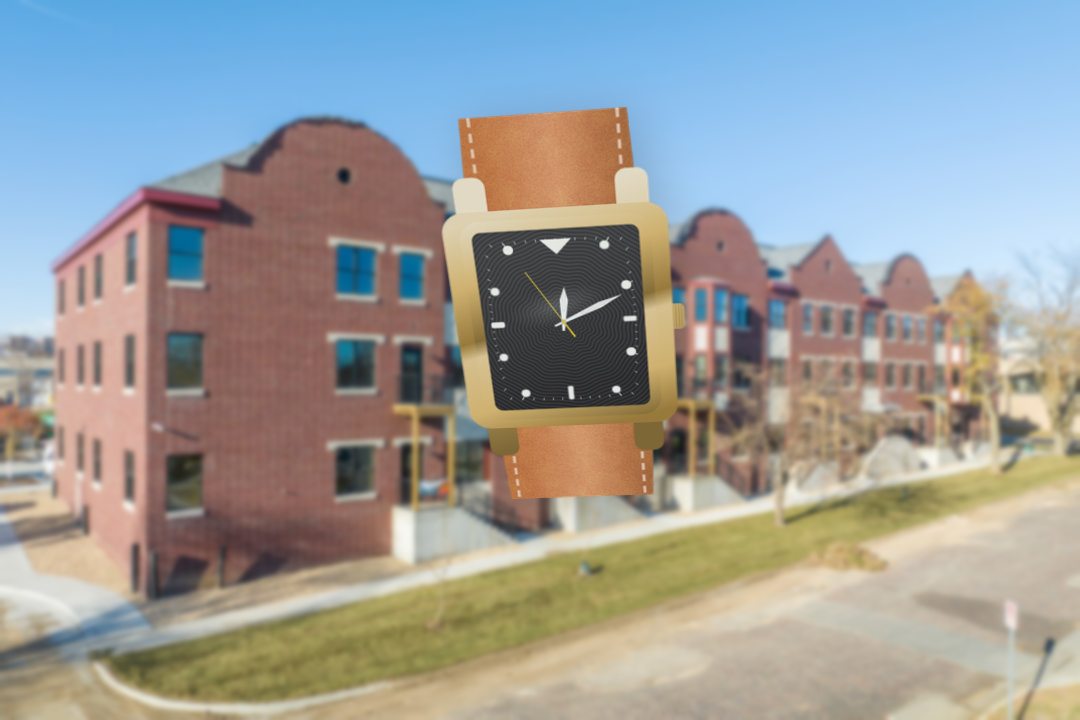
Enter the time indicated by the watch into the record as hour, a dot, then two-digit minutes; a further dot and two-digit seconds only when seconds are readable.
12.10.55
